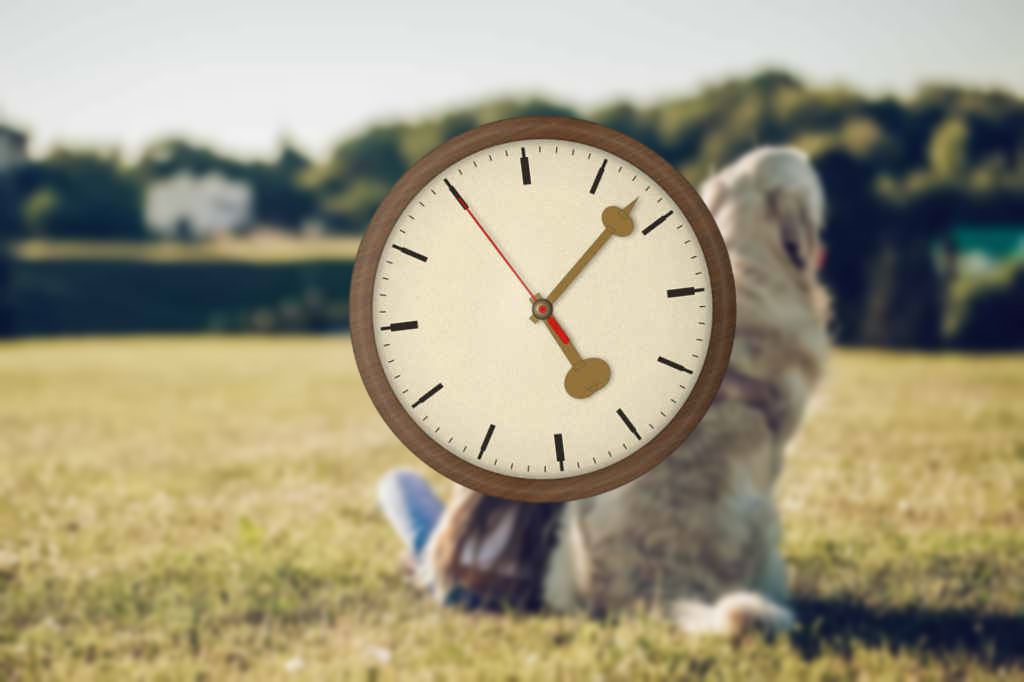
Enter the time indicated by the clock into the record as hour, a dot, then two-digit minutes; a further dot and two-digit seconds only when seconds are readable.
5.07.55
